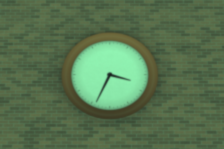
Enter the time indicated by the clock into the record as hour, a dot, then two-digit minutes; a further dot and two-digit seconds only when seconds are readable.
3.34
